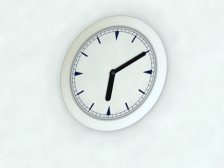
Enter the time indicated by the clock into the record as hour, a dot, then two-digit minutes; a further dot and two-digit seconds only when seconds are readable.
6.10
